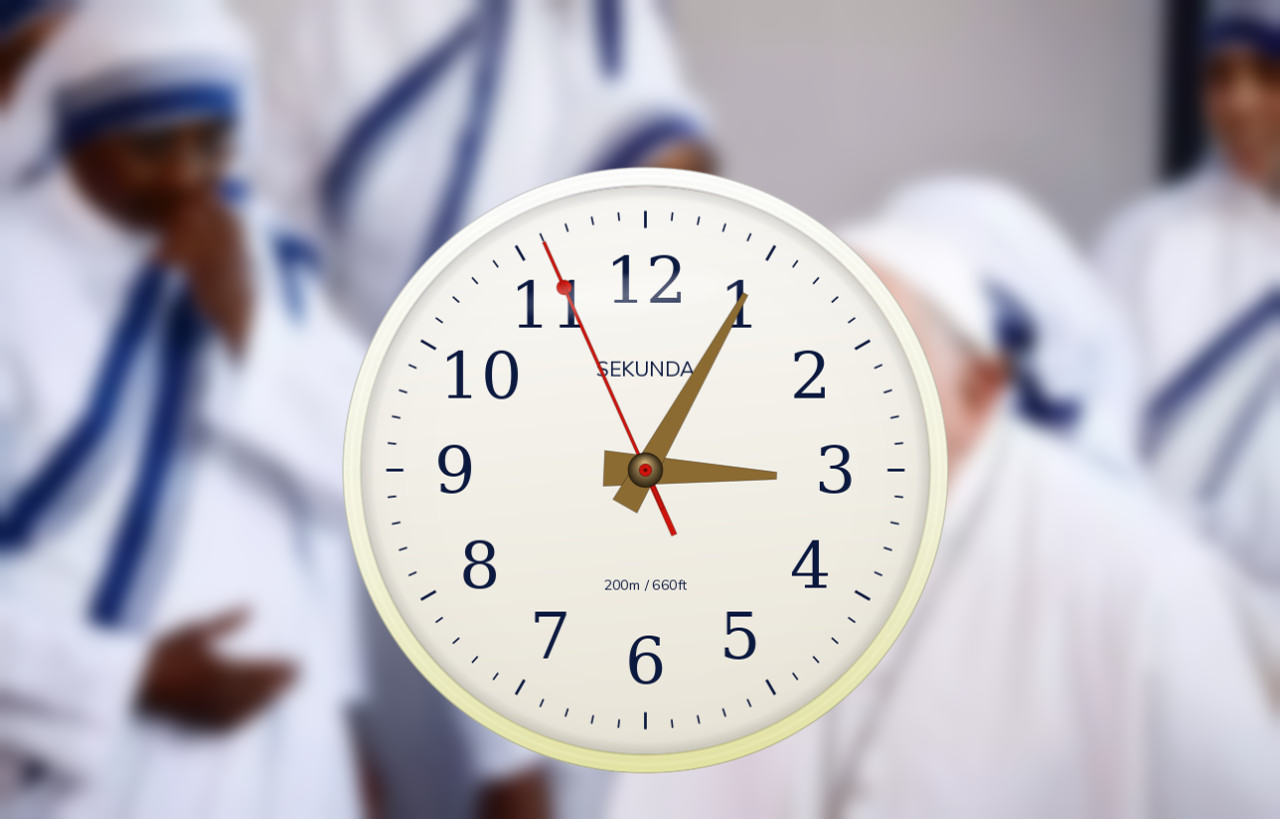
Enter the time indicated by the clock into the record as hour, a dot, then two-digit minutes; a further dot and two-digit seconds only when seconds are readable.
3.04.56
